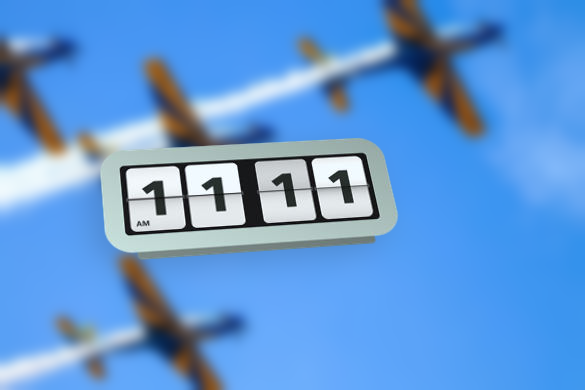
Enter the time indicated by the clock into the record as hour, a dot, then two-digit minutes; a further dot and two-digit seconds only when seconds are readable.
11.11
